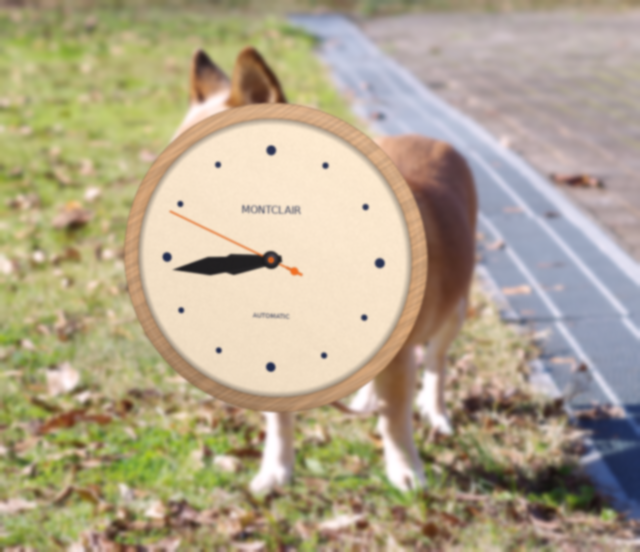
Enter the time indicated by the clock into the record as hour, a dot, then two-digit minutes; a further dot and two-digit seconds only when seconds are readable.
8.43.49
